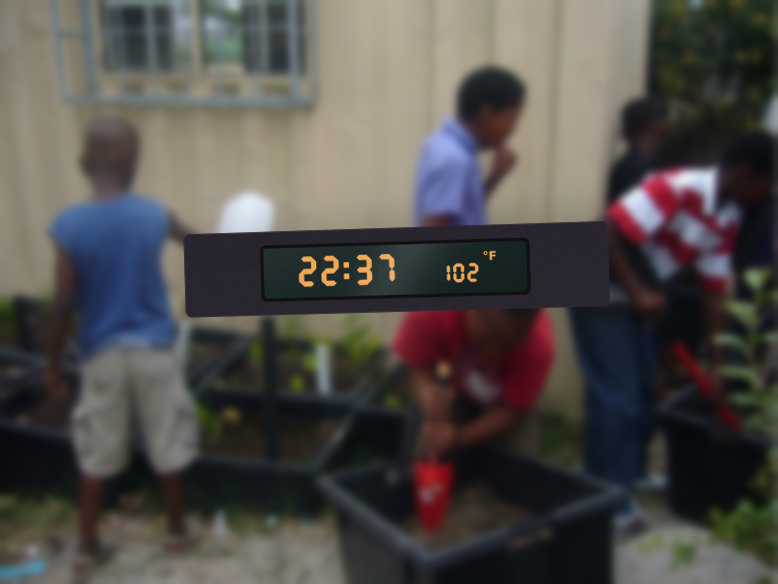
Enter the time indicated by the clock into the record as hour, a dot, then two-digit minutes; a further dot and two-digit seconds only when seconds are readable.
22.37
